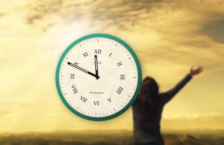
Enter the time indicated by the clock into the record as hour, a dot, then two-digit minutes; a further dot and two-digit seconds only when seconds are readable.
11.49
